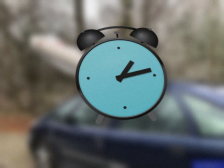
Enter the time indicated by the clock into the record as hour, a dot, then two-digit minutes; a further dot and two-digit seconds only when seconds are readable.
1.13
